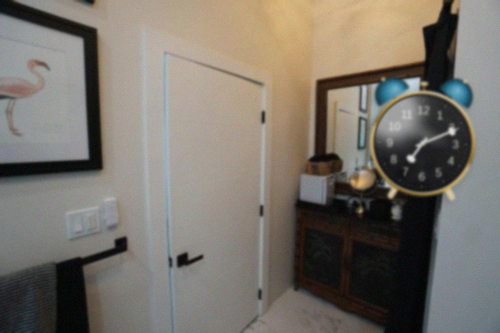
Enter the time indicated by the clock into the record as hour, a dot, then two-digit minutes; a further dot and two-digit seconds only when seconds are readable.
7.11
